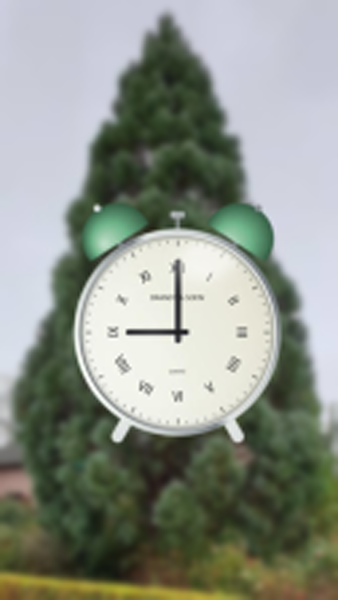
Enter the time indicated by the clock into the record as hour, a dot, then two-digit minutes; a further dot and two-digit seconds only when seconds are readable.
9.00
